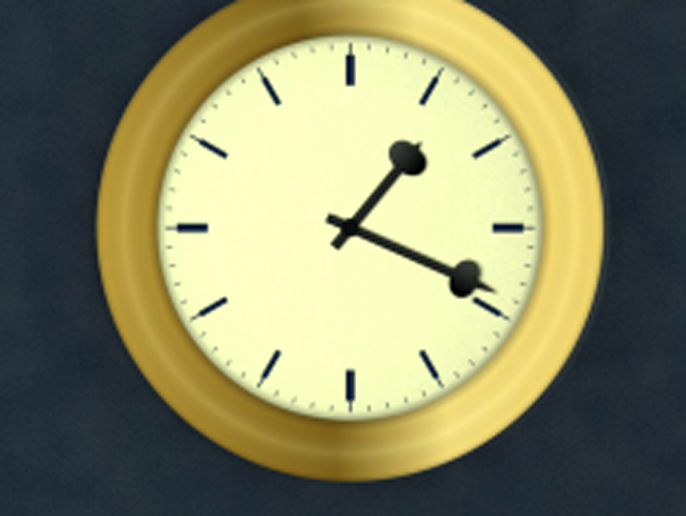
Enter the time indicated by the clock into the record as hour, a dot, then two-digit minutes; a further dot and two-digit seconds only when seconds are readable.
1.19
